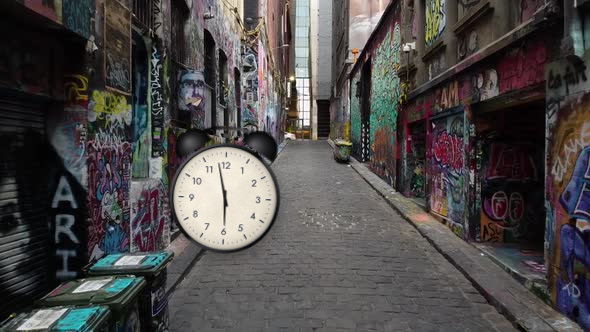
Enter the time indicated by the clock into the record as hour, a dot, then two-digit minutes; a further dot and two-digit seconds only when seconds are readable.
5.58
